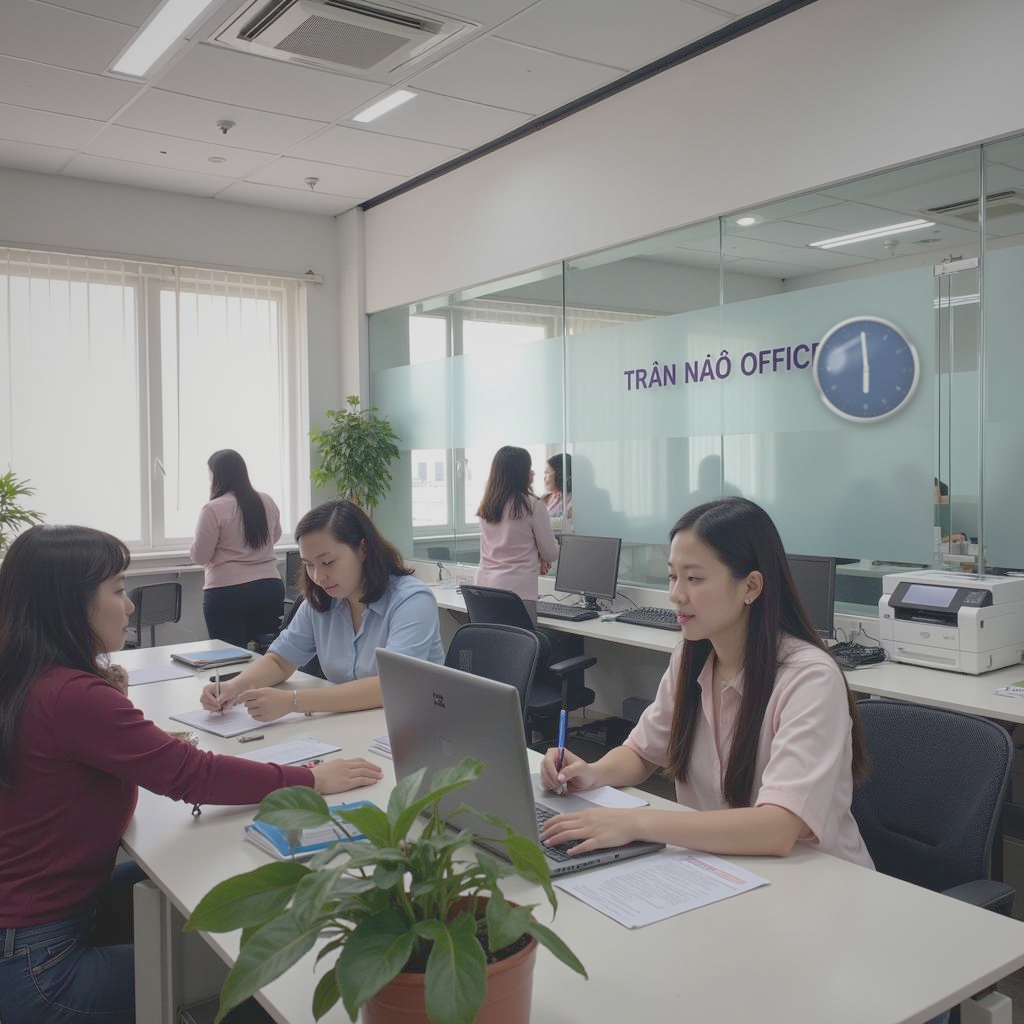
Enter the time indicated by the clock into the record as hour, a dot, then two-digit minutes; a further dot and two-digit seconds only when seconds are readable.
5.59
